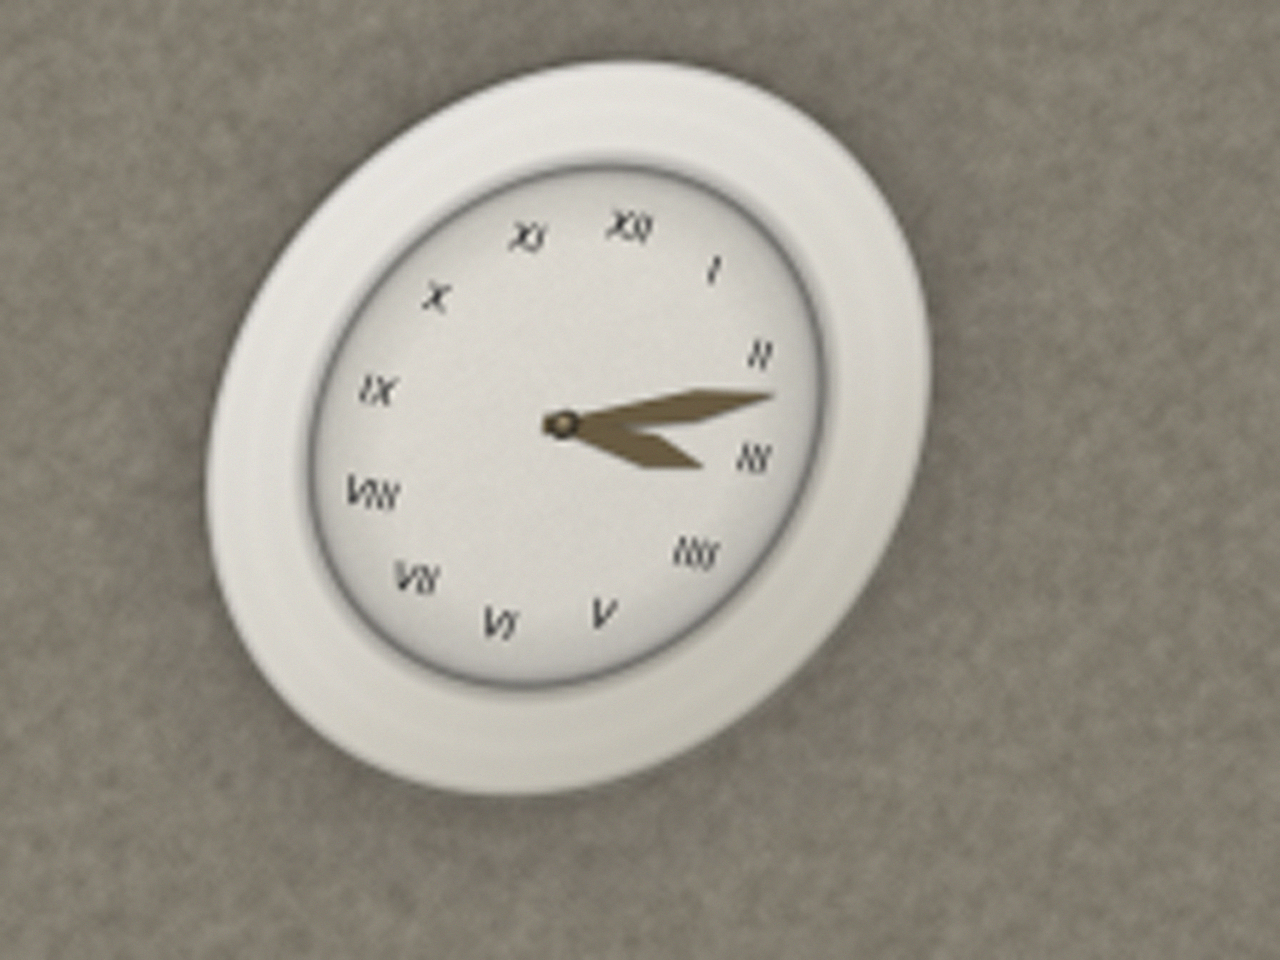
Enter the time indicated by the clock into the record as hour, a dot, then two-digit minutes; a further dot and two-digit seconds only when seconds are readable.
3.12
